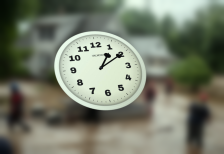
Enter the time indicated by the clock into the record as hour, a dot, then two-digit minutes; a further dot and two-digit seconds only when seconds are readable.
1.10
